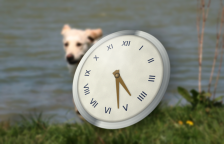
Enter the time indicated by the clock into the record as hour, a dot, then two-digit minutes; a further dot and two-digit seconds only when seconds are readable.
4.27
